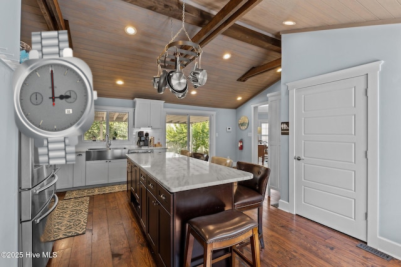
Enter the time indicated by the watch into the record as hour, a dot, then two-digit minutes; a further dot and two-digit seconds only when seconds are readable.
3.00
